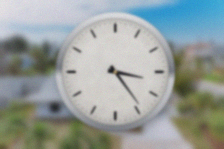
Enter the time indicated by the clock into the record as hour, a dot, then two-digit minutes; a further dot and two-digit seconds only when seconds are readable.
3.24
